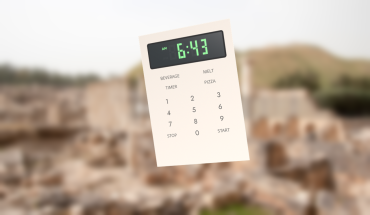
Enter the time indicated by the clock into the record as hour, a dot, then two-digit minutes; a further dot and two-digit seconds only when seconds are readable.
6.43
